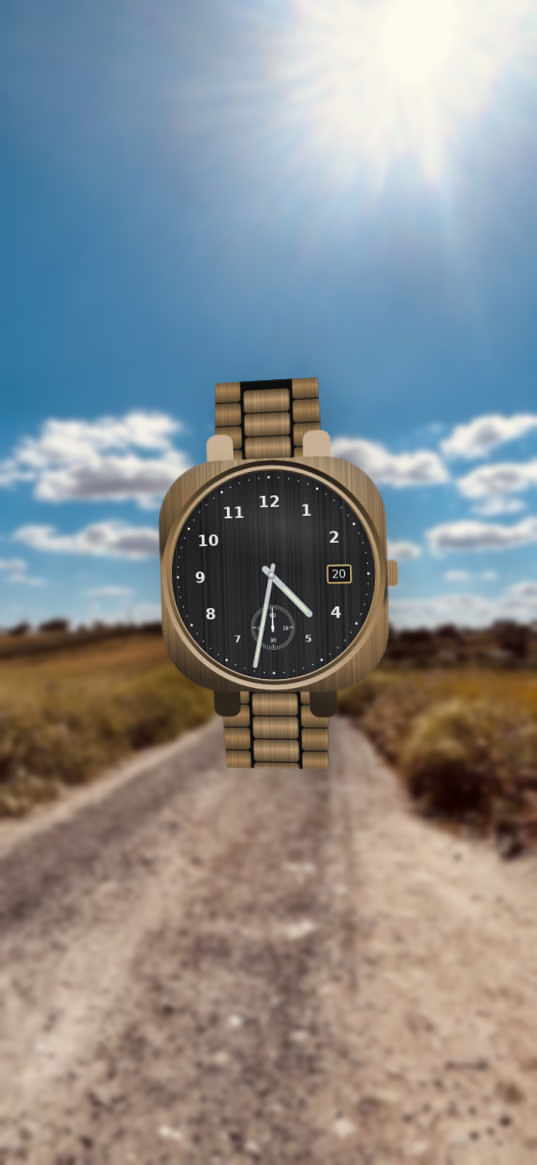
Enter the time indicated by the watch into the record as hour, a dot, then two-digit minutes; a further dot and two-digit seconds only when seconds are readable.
4.32
